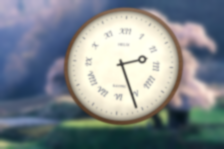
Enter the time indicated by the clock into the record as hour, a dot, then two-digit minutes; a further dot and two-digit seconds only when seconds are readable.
2.26
